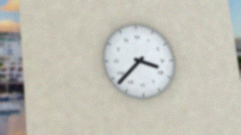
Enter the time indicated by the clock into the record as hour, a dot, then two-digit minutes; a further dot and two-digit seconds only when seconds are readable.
3.38
